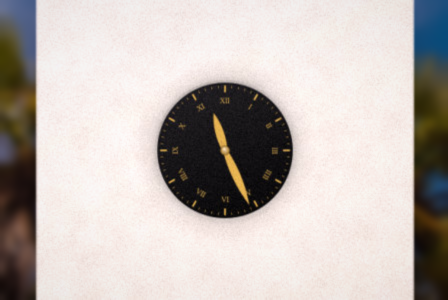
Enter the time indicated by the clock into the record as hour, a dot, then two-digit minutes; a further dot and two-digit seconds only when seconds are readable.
11.26
